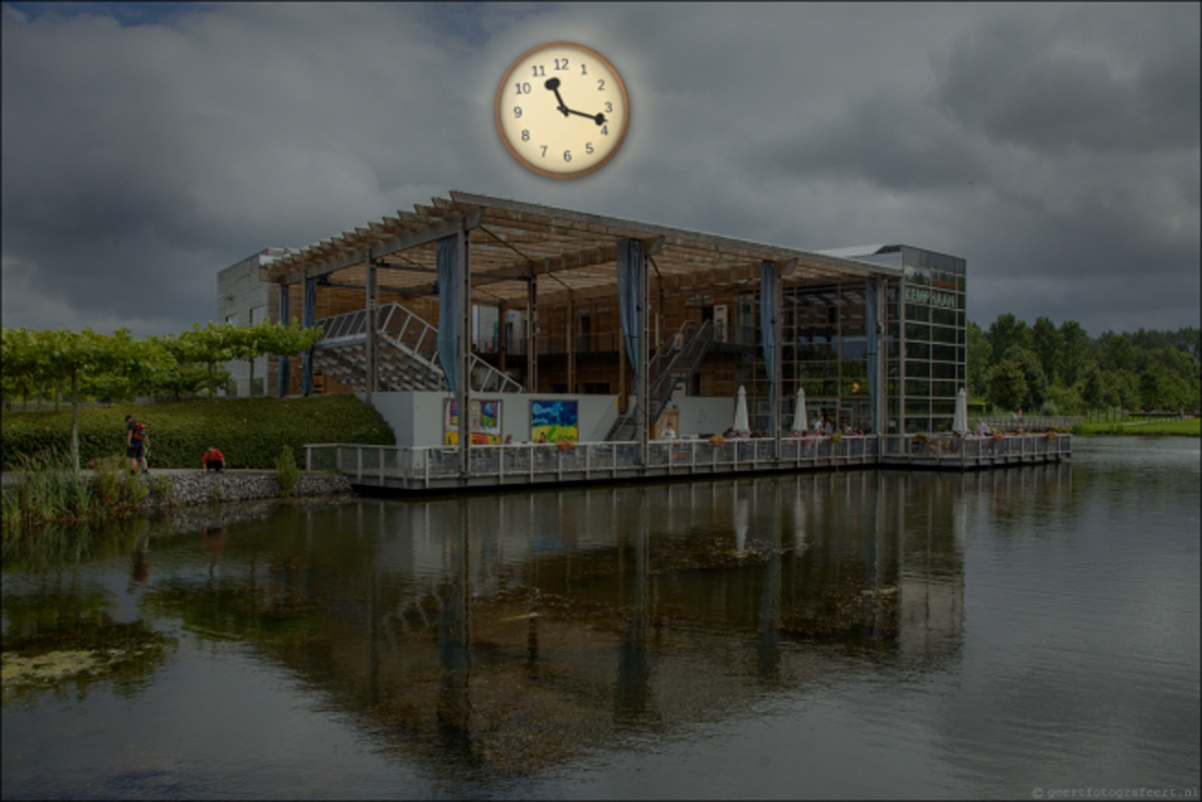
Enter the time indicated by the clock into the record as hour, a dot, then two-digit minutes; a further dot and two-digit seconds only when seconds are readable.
11.18
